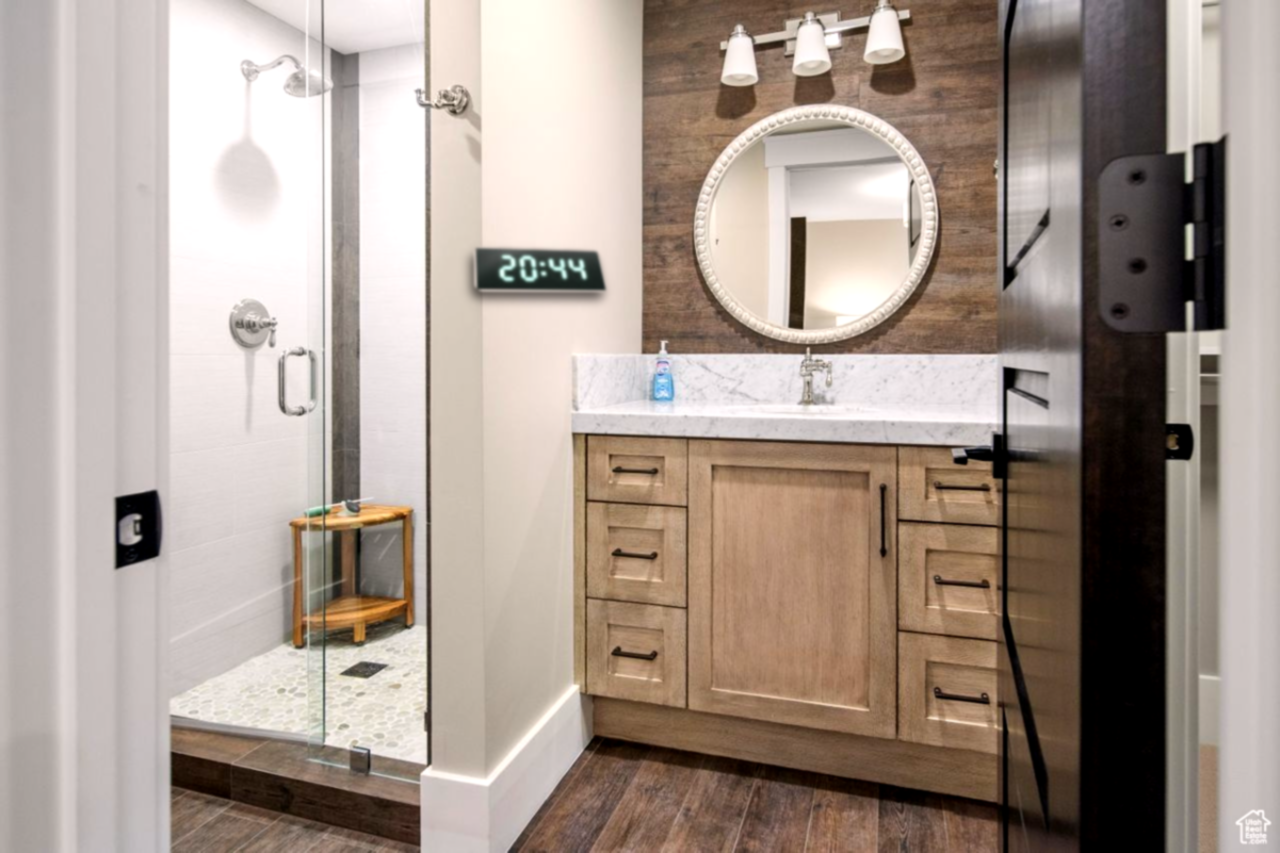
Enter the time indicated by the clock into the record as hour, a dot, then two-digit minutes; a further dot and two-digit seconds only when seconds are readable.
20.44
